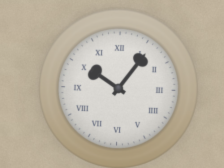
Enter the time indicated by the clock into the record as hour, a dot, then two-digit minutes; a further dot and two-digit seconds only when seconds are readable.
10.06
